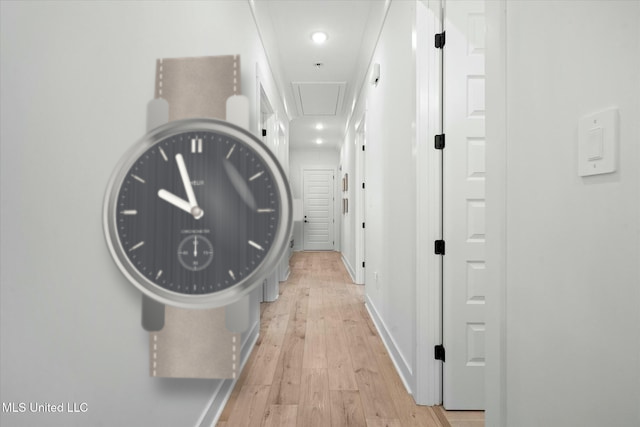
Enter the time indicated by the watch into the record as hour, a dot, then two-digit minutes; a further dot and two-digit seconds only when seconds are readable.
9.57
